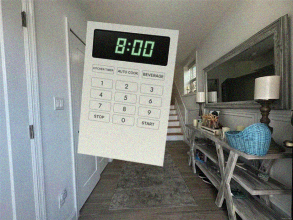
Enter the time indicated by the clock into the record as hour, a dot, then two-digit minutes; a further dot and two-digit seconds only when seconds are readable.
8.00
